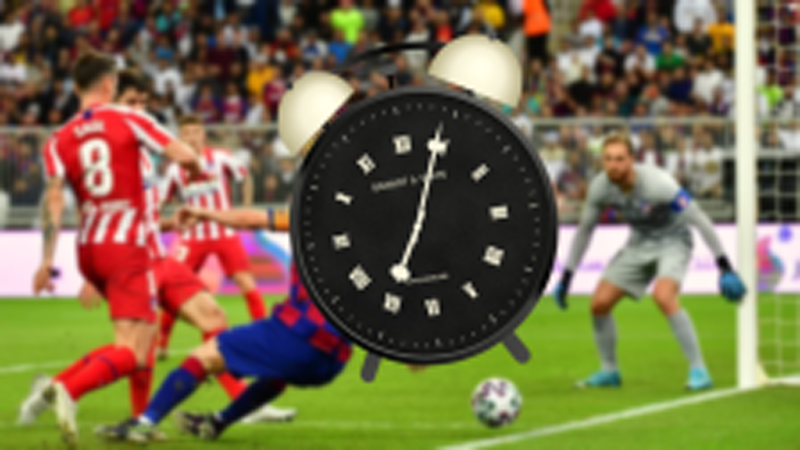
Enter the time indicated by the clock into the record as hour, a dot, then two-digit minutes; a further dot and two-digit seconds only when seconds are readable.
7.04
